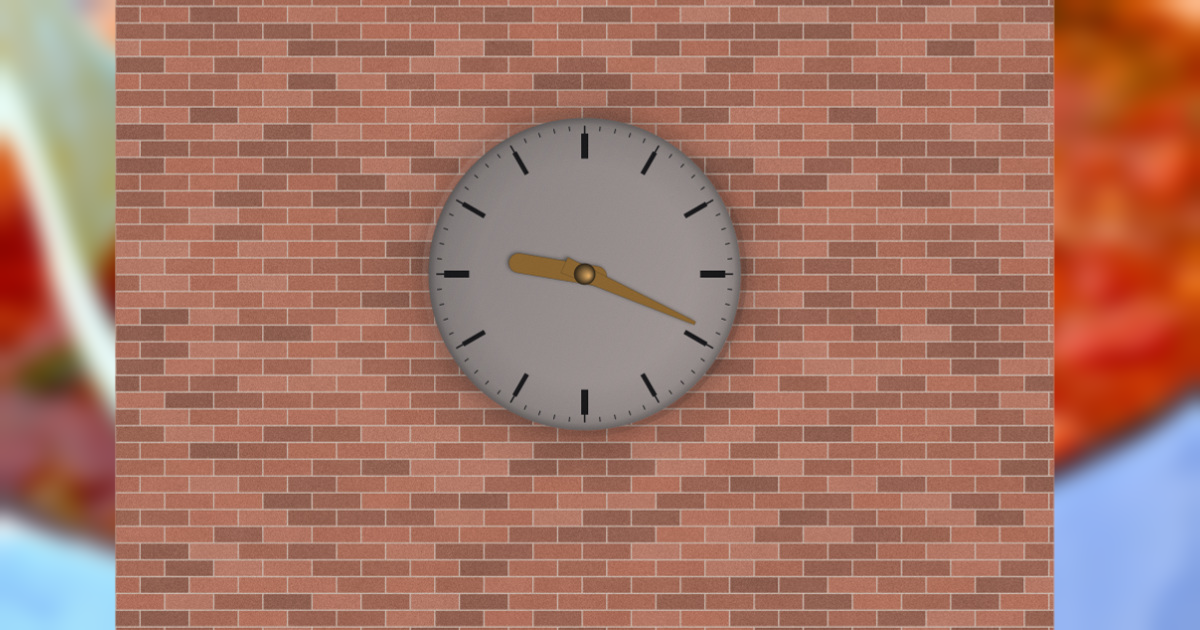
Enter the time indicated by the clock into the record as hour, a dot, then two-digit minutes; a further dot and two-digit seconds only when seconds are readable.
9.19
